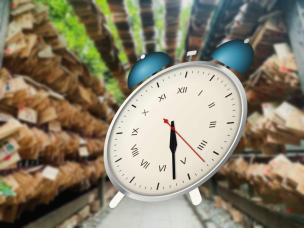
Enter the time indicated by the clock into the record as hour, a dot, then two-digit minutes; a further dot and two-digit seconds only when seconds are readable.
5.27.22
